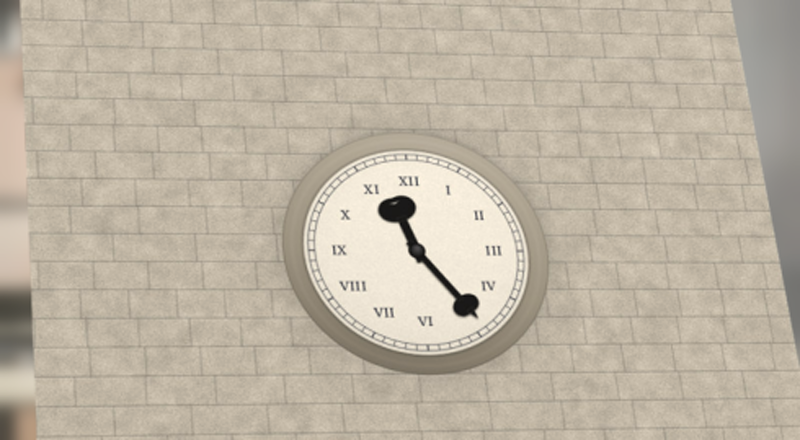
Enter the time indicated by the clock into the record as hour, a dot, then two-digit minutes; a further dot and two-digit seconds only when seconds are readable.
11.24
